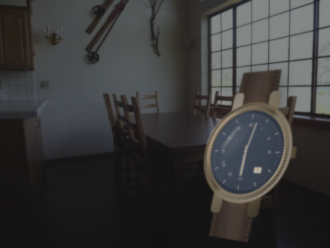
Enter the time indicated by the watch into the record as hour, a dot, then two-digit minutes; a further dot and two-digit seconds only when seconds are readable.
6.02
